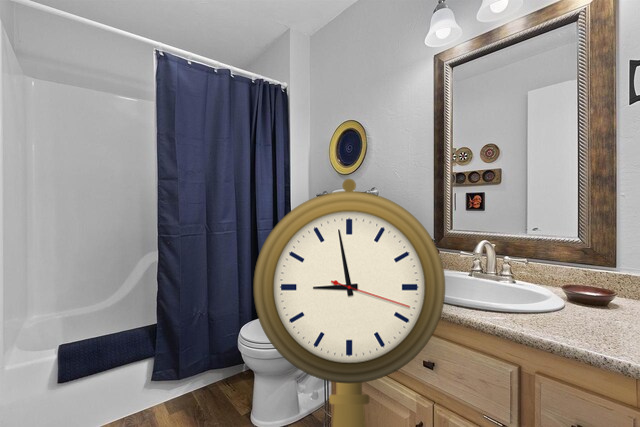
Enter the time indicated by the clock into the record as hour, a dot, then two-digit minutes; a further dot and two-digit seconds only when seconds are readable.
8.58.18
